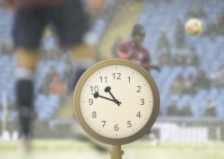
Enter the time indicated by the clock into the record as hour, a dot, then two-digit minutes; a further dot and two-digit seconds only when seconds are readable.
10.48
